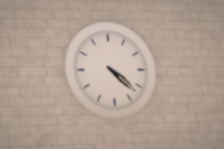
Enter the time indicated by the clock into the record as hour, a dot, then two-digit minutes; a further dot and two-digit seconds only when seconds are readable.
4.22
